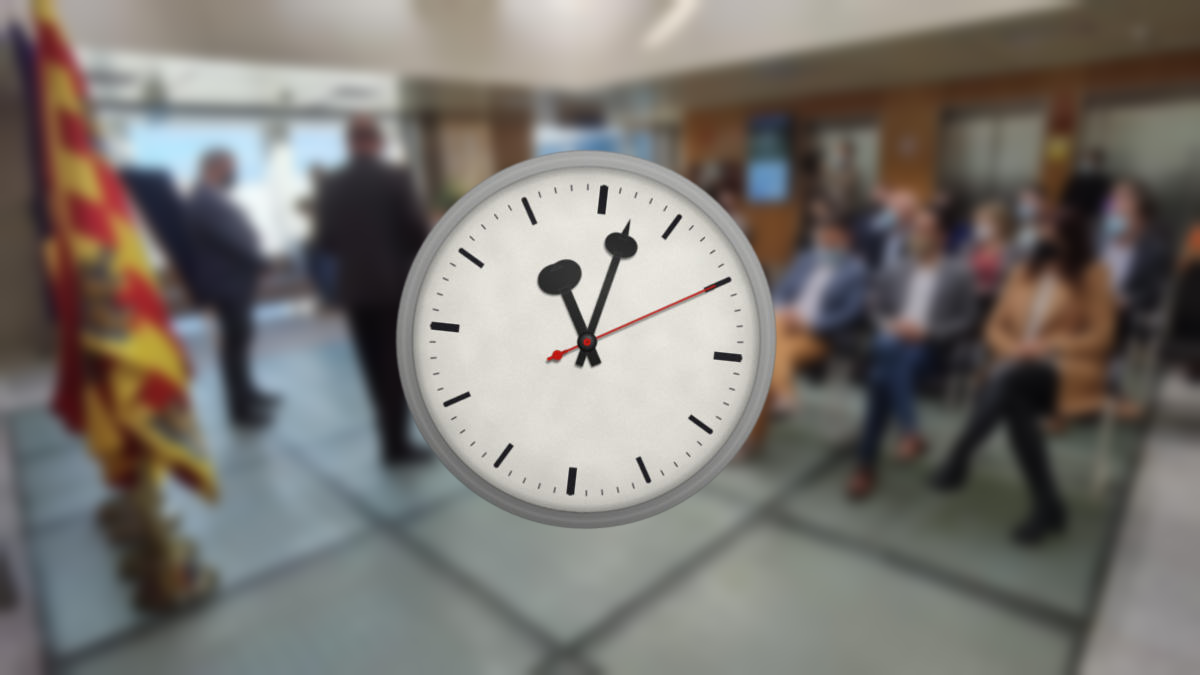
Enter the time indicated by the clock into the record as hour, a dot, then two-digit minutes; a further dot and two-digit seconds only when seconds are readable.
11.02.10
